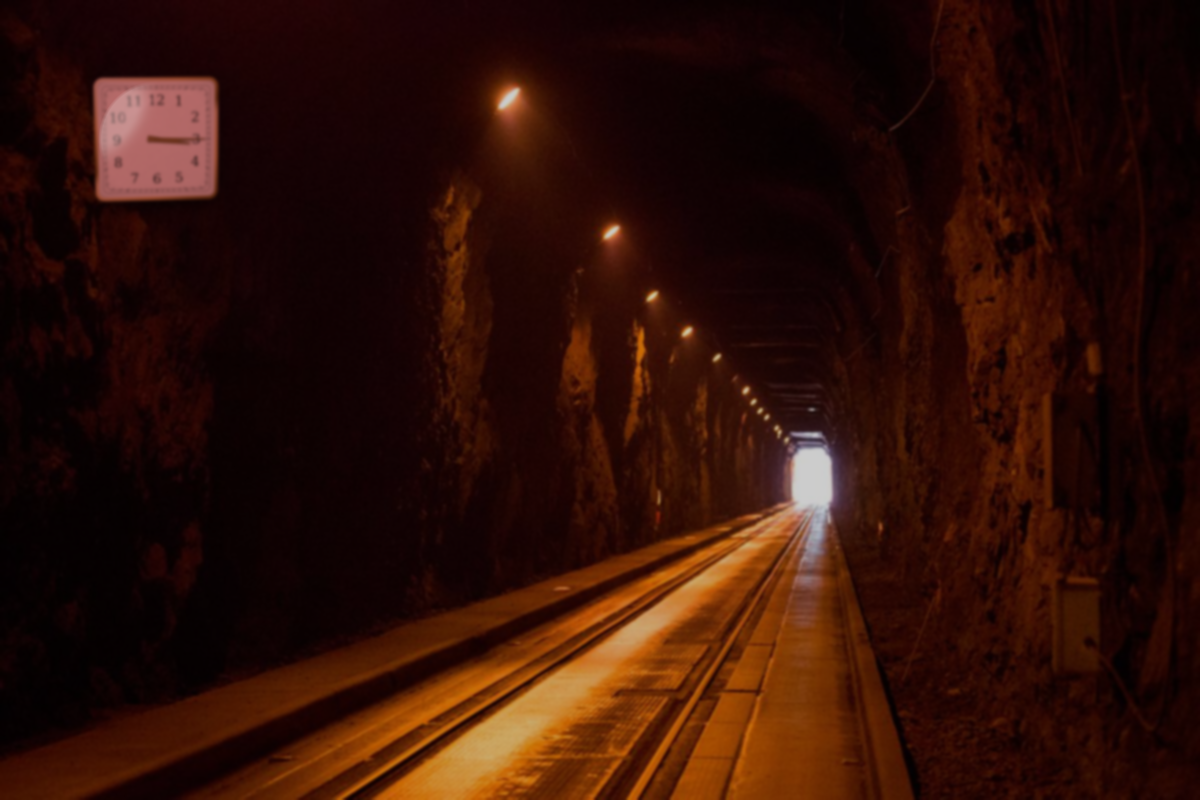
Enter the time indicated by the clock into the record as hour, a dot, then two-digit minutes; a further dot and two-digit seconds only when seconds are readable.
3.15
